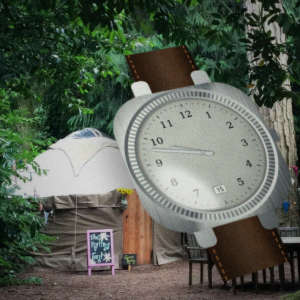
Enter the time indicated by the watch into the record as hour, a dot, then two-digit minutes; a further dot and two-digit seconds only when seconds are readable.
9.48
